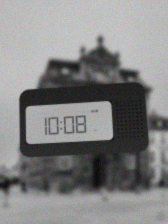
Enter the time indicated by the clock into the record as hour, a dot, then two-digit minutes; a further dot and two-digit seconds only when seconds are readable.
10.08
